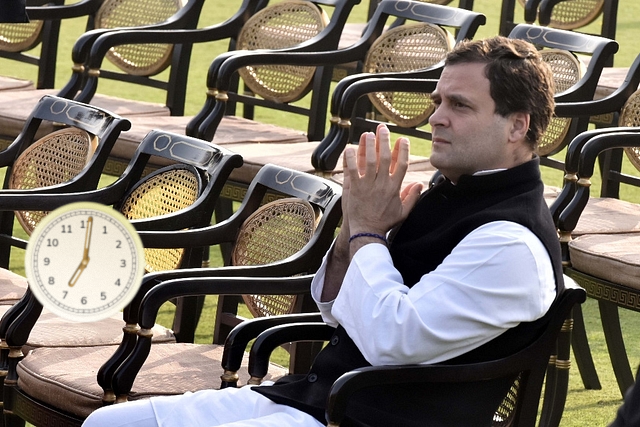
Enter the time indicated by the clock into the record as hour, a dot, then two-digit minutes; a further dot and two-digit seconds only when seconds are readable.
7.01
